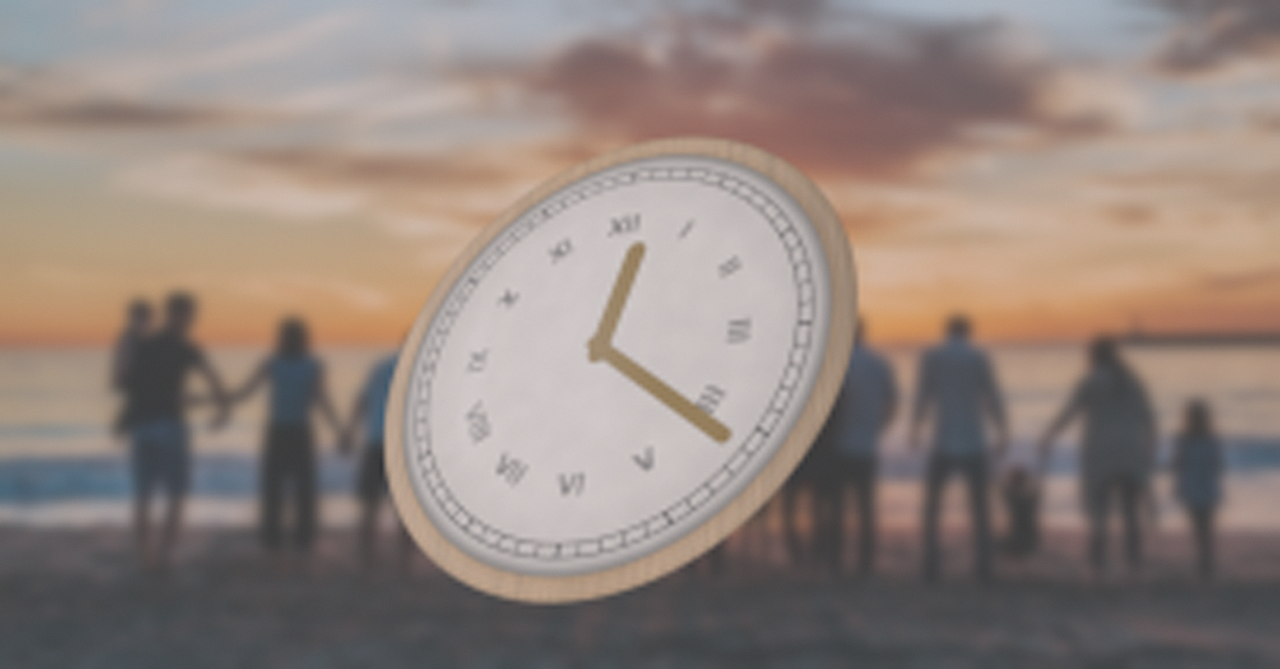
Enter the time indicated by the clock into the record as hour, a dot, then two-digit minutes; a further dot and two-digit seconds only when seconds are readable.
12.21
